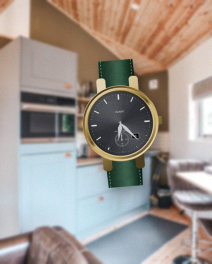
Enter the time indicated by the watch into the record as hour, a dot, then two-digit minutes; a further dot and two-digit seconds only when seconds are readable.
6.23
